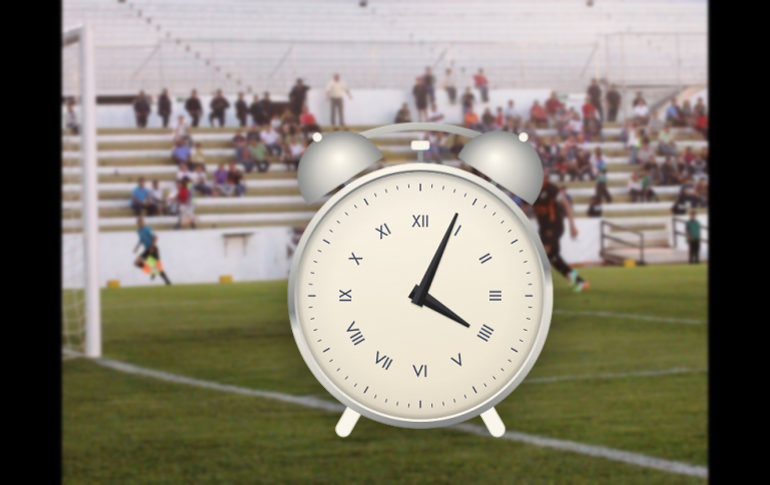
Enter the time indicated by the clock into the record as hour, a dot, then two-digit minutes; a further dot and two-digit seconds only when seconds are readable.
4.04
